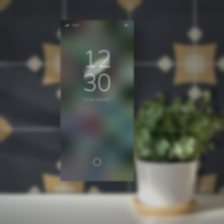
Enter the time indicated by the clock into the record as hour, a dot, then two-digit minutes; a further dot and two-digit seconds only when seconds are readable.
12.30
